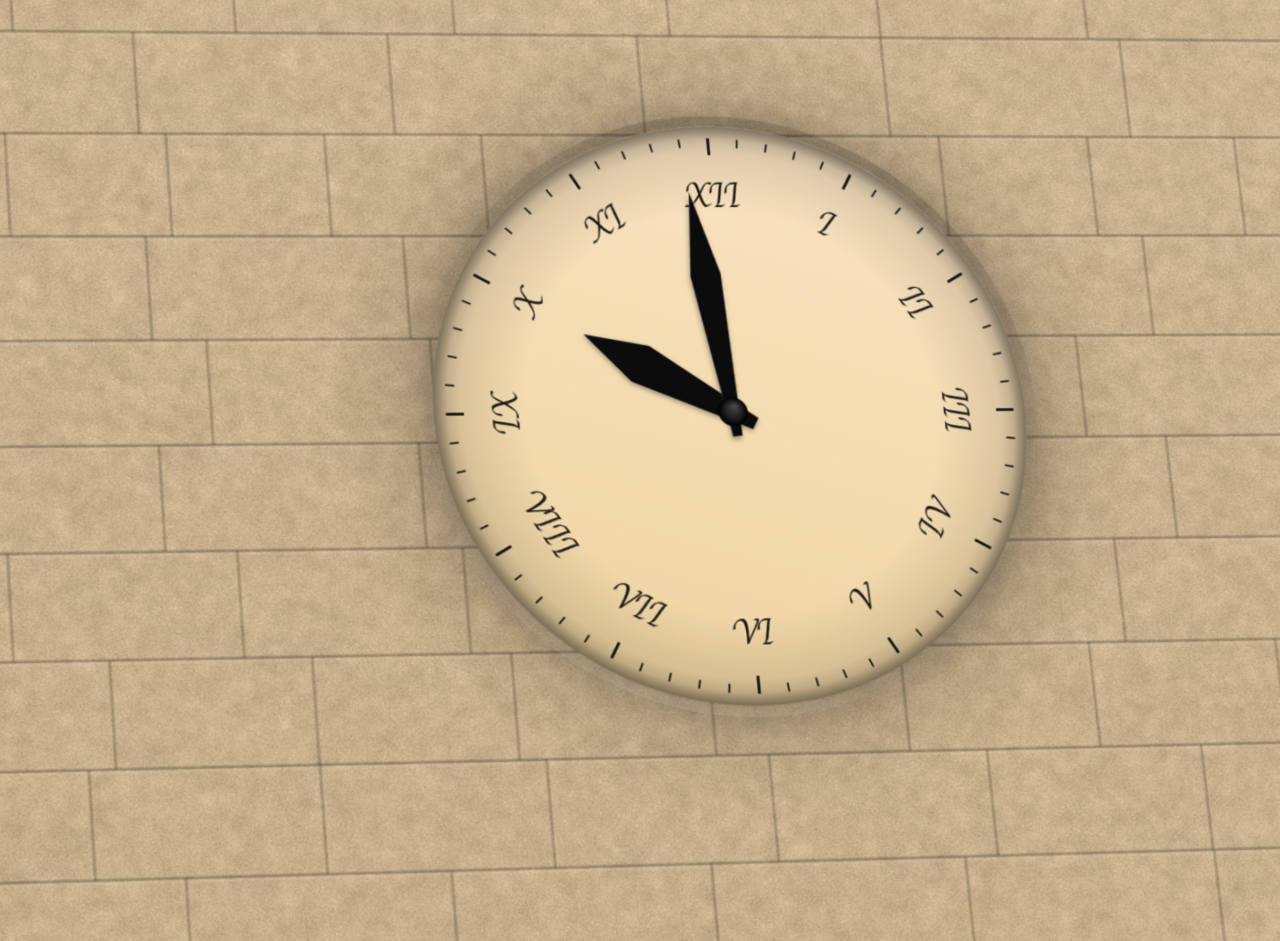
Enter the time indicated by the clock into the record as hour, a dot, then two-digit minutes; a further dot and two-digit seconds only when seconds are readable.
9.59
